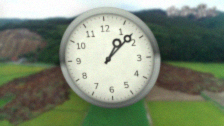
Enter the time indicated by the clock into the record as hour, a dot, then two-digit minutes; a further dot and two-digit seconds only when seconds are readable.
1.08
